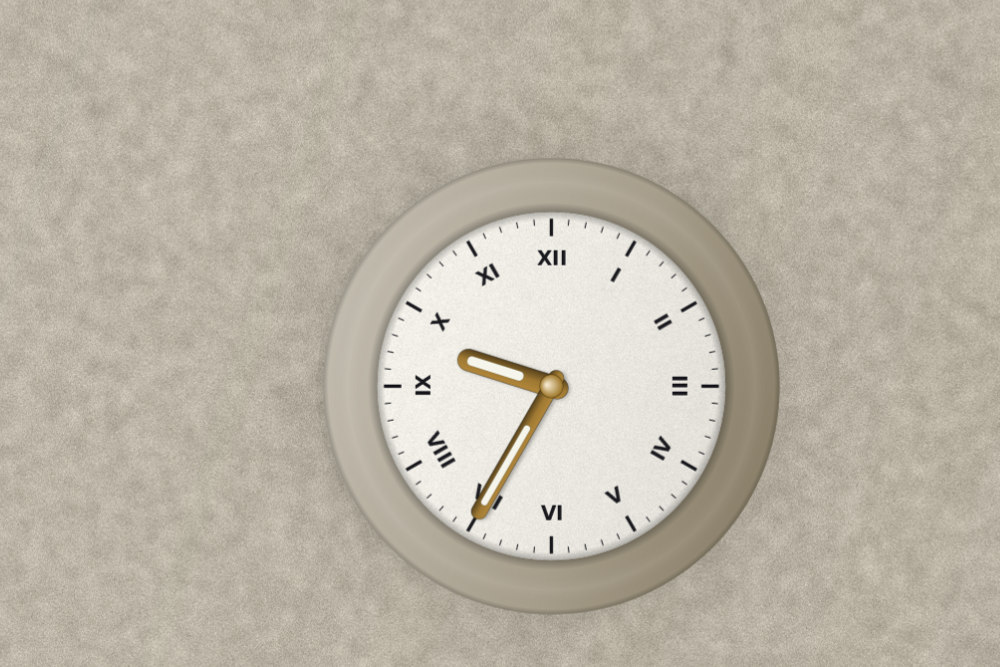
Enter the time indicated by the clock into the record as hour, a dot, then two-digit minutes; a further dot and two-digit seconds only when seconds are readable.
9.35
